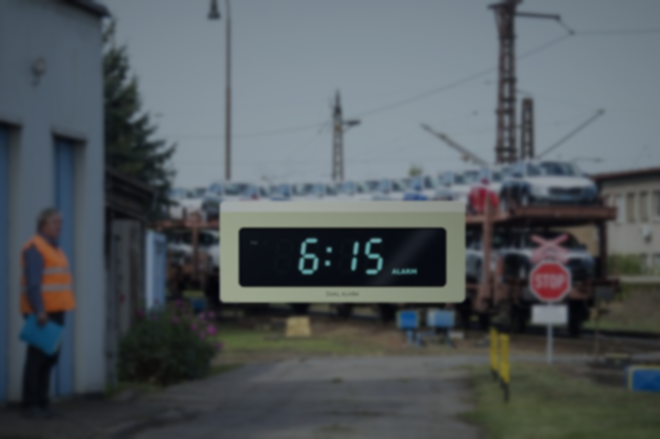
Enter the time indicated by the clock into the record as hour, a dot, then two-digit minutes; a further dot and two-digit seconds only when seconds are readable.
6.15
